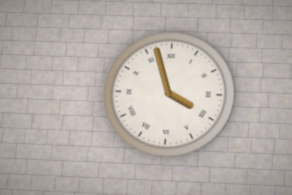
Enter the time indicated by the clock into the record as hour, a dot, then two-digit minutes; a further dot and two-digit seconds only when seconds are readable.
3.57
